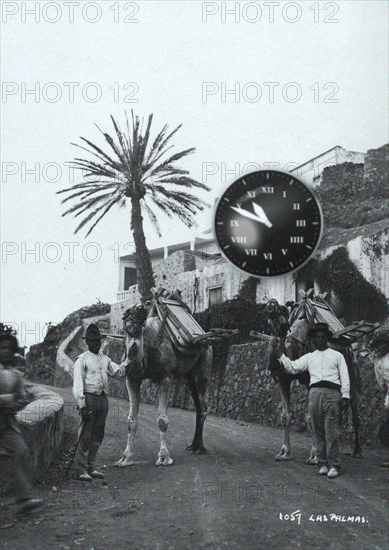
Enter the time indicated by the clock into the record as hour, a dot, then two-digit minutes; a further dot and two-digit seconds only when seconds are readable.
10.49
